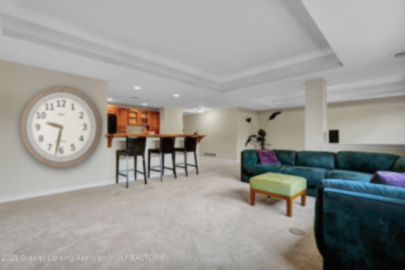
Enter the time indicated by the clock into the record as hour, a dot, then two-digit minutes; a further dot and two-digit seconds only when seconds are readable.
9.32
